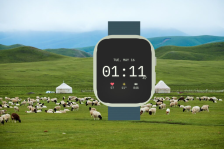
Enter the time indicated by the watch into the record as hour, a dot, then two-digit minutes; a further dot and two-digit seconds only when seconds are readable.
1.11
